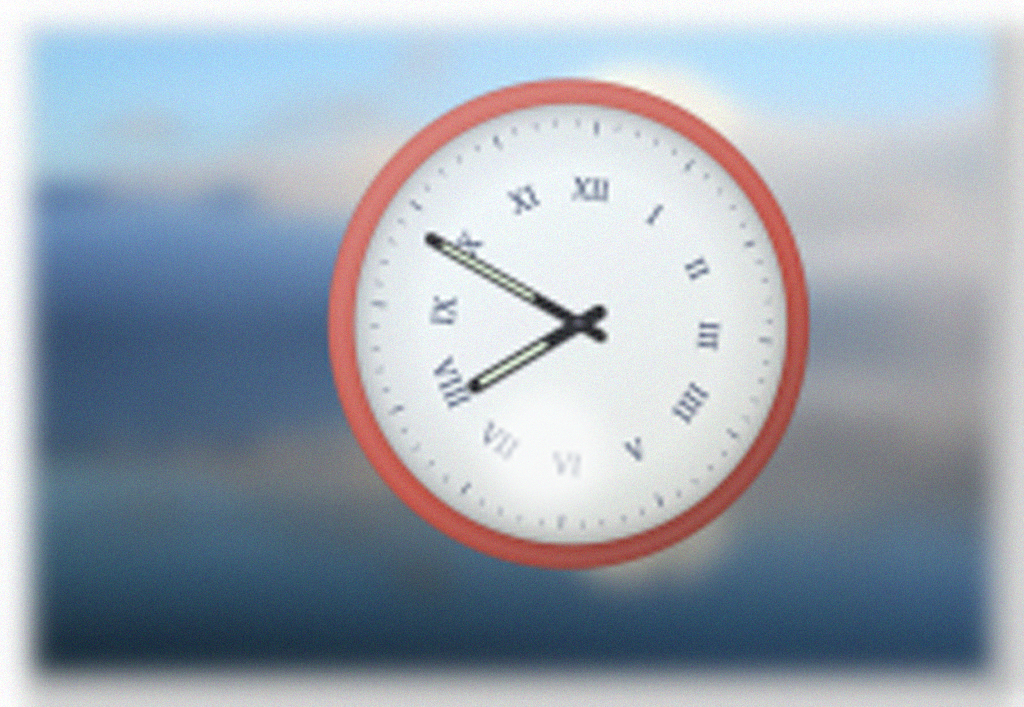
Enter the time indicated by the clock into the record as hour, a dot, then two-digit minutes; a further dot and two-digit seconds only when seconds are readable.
7.49
